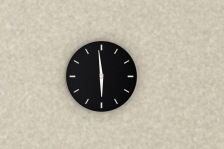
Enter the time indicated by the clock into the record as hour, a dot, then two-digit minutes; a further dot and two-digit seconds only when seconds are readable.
5.59
